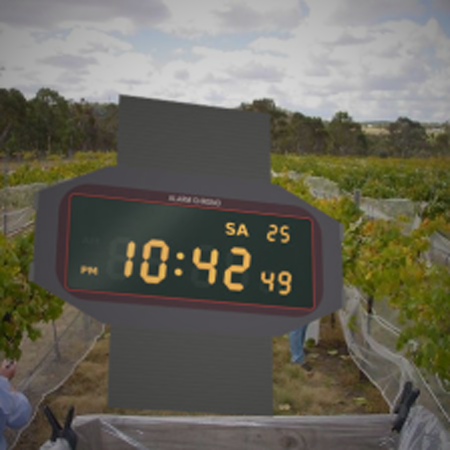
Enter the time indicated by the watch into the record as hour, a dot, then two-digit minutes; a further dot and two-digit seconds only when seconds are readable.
10.42.49
